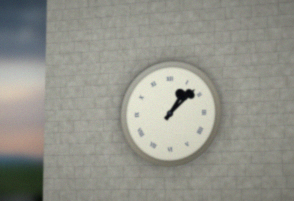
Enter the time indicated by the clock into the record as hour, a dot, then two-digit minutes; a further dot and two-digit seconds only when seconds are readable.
1.08
